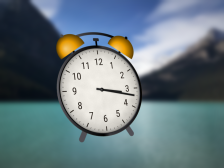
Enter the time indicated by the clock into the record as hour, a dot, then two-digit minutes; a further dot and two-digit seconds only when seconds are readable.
3.17
